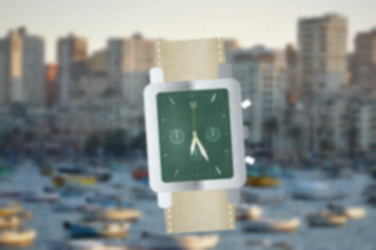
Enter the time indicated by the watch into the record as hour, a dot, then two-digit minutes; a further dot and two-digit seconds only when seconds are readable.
6.26
